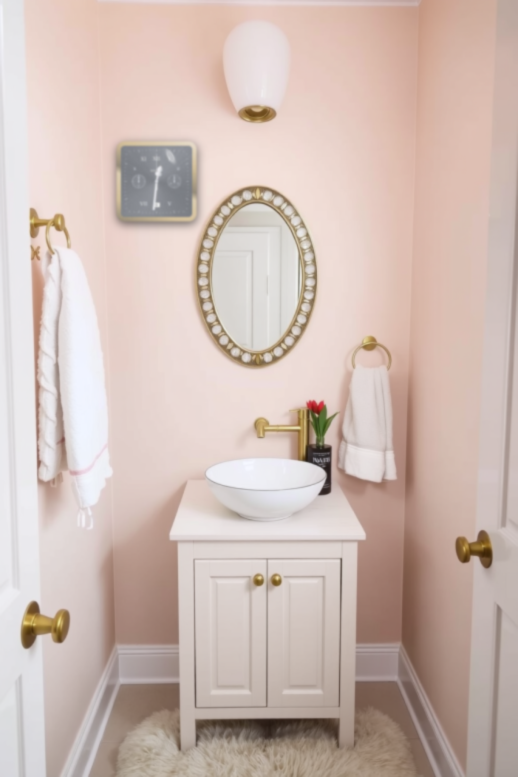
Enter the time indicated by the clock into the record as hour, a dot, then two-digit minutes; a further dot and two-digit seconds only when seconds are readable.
12.31
